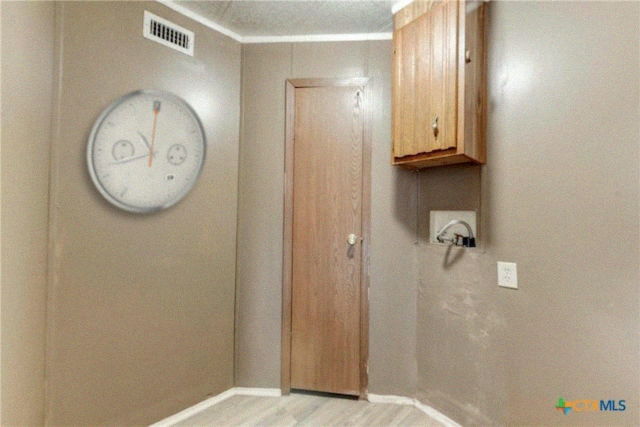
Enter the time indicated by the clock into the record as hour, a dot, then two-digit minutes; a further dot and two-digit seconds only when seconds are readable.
10.42
